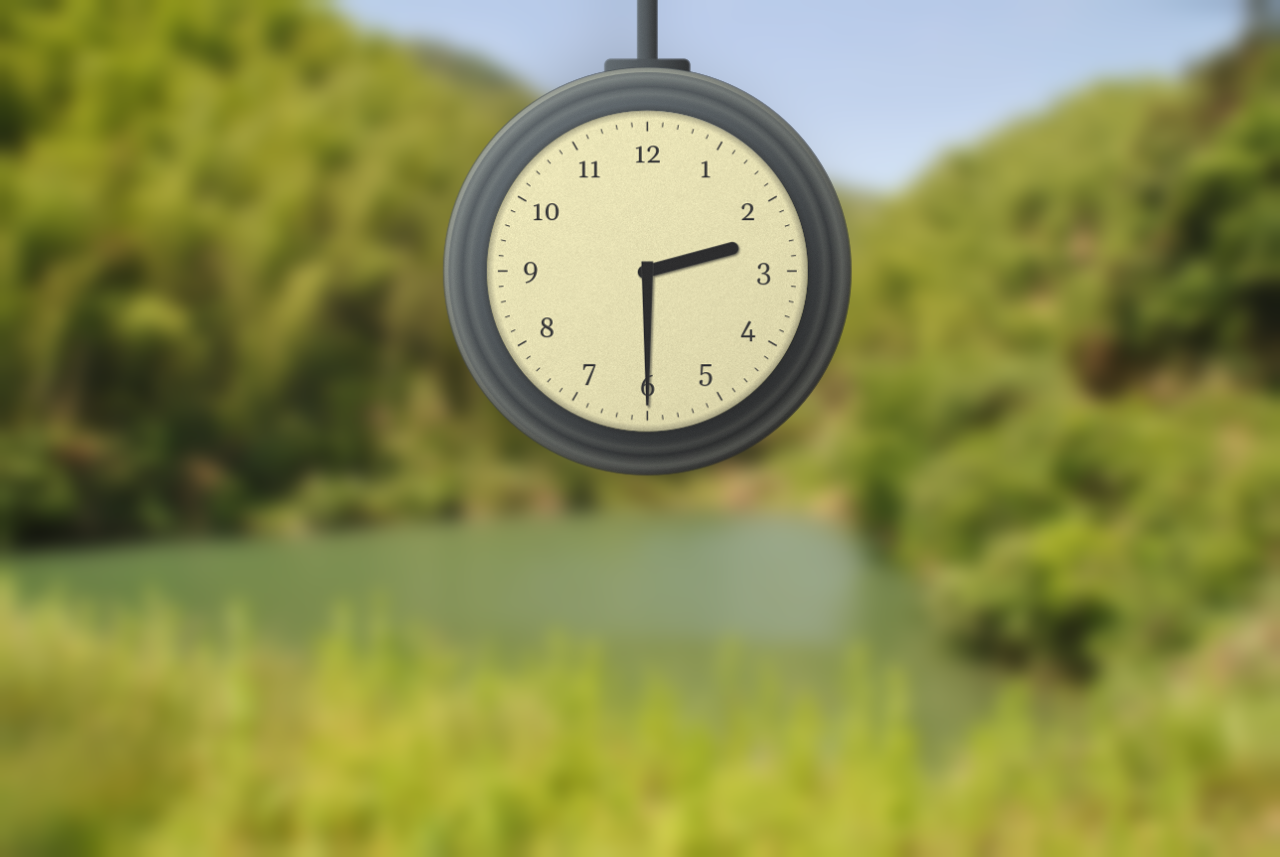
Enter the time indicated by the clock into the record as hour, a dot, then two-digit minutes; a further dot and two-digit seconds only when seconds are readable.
2.30
